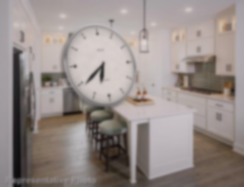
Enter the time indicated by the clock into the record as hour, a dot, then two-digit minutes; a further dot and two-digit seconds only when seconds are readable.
6.39
